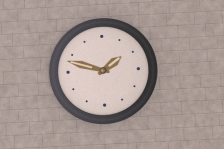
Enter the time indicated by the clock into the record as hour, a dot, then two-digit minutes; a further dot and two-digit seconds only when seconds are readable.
1.48
